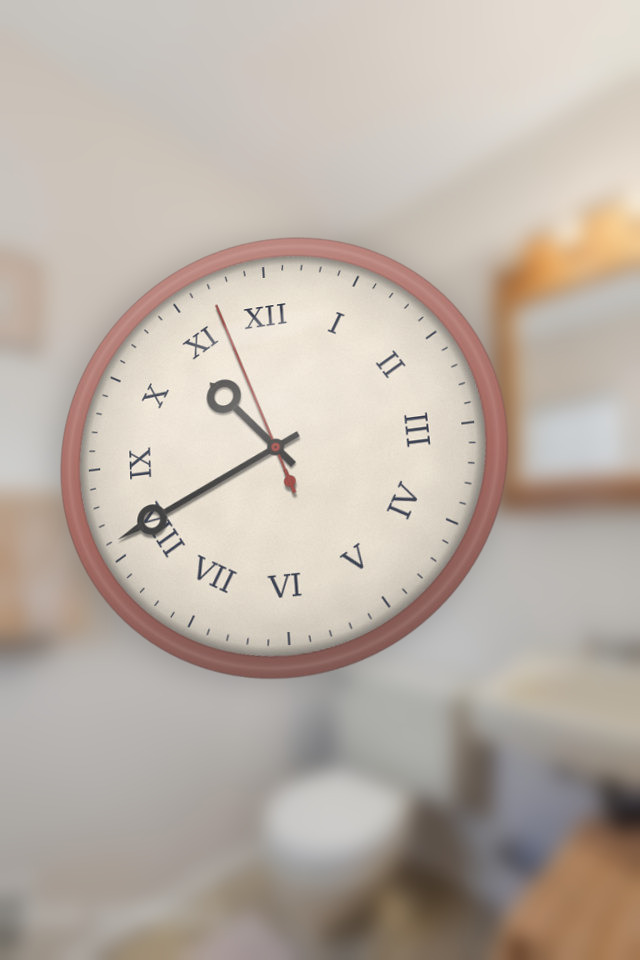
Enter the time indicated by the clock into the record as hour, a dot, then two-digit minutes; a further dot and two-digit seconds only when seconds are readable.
10.40.57
